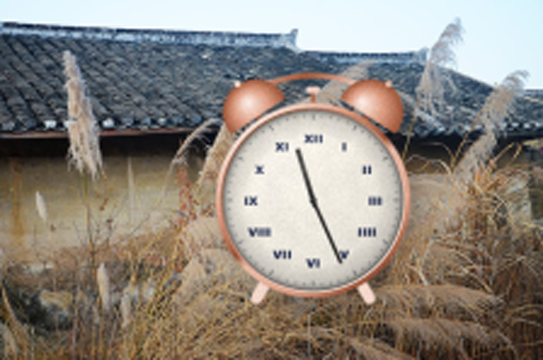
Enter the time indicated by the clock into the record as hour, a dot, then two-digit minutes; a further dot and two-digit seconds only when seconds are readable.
11.26
